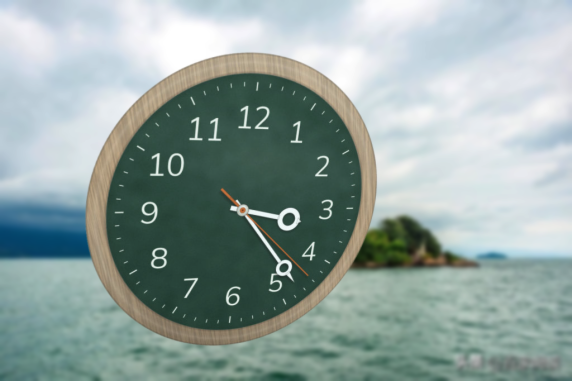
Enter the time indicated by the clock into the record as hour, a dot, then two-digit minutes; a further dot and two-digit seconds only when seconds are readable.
3.23.22
